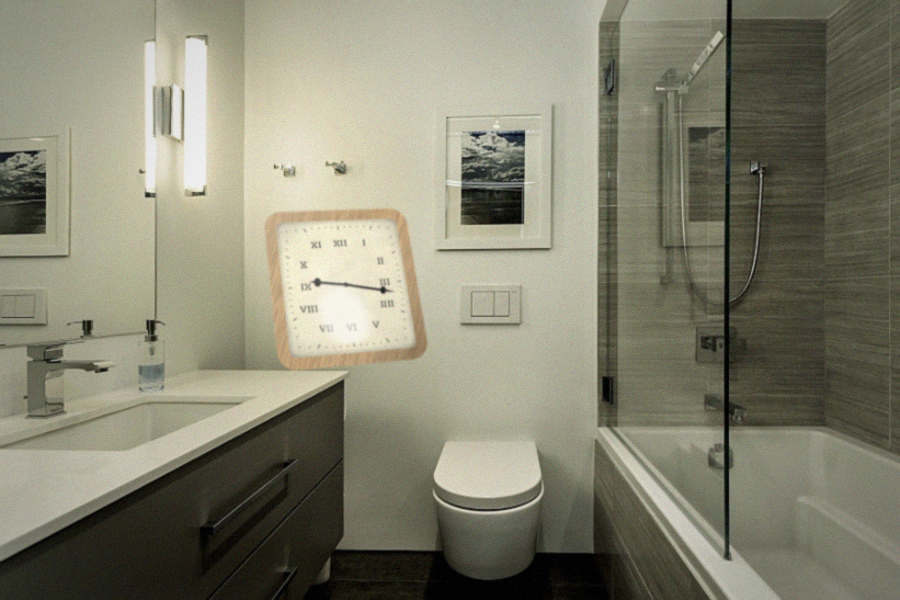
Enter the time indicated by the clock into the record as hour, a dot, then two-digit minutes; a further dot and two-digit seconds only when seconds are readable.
9.17
